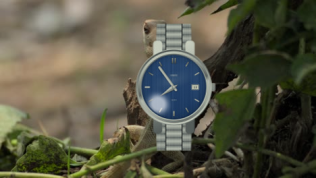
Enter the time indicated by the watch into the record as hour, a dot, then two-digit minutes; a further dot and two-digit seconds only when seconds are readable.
7.54
